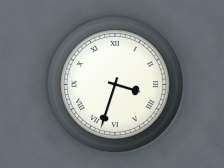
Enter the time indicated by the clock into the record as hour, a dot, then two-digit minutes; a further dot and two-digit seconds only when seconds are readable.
3.33
